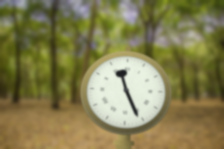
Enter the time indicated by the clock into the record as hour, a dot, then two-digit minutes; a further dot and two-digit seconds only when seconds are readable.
11.26
